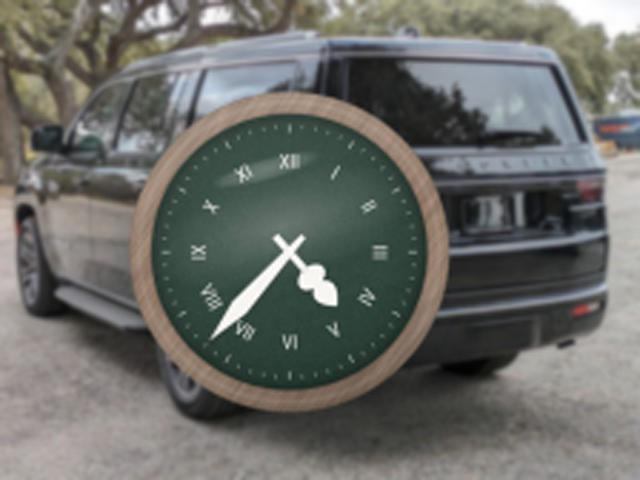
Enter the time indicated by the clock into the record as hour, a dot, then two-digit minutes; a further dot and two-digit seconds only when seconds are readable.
4.37
